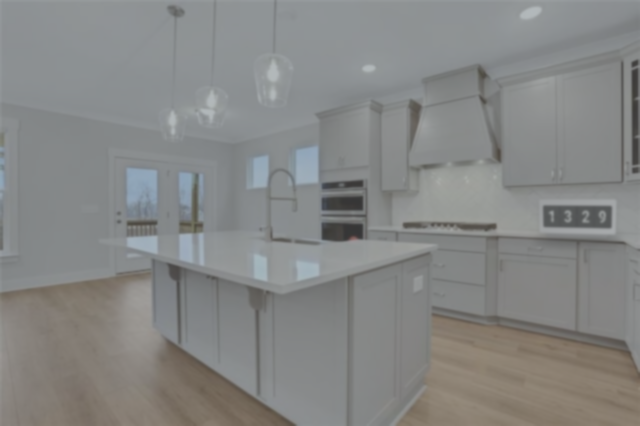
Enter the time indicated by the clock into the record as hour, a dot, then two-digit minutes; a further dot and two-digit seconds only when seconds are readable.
13.29
